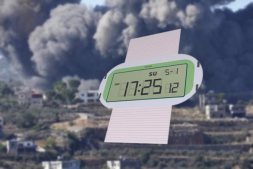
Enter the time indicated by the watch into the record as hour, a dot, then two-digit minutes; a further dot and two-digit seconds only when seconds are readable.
17.25.12
